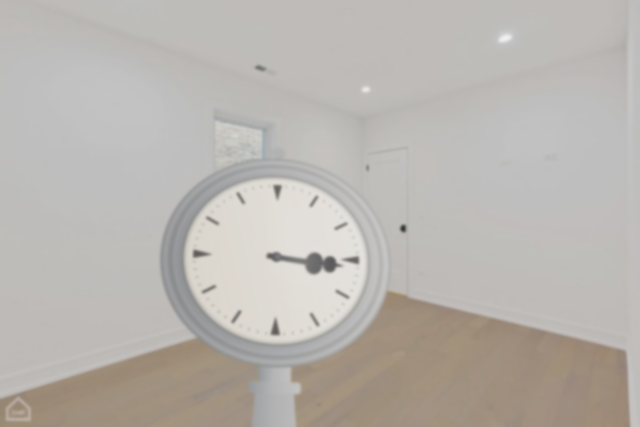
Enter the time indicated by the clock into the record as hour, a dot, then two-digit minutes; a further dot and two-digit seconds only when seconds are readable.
3.16
